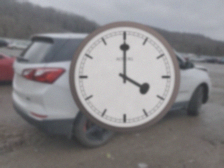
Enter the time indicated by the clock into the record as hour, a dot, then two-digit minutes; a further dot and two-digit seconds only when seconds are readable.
4.00
